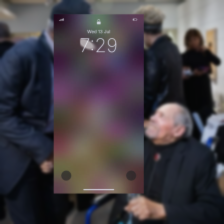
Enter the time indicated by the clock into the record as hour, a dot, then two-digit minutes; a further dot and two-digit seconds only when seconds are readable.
7.29
